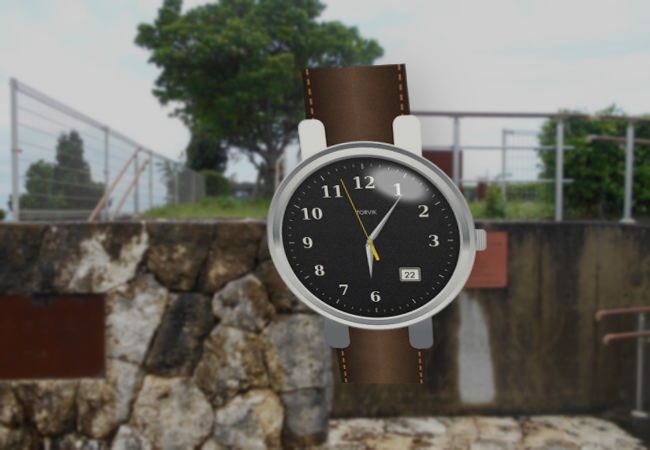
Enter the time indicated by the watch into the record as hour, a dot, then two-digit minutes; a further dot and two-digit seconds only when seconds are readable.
6.05.57
